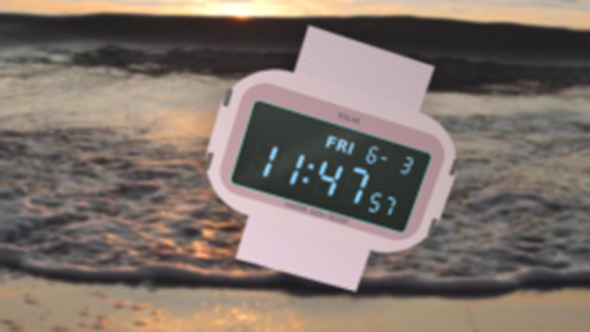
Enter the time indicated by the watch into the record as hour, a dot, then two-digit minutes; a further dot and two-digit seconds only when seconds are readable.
11.47.57
